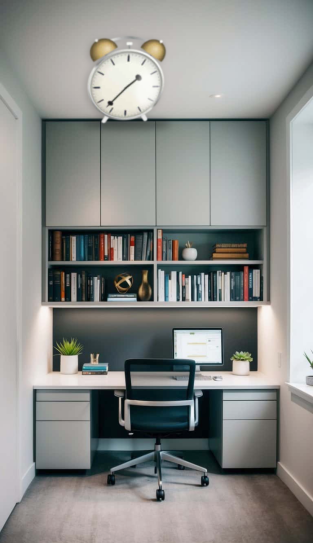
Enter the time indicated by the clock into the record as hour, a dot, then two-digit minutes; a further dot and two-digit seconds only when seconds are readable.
1.37
